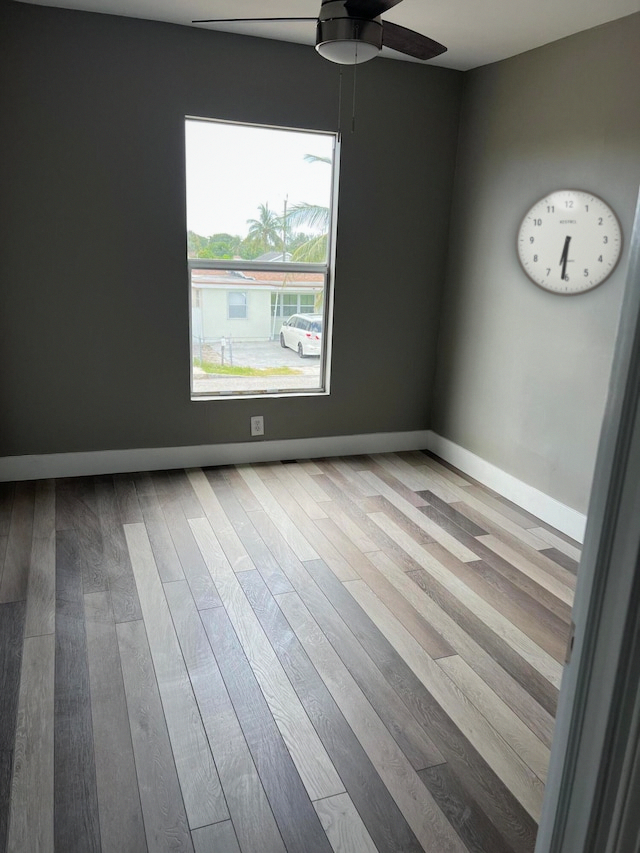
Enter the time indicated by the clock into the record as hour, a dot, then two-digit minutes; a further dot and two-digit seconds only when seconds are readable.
6.31
